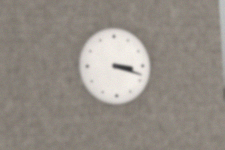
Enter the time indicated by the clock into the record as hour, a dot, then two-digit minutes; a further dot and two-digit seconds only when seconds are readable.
3.18
